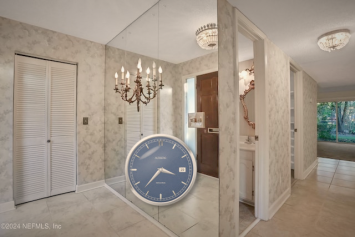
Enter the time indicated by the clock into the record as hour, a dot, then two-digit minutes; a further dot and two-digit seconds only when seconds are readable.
3.37
